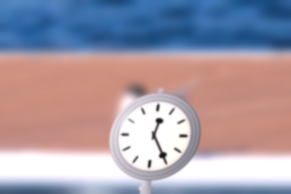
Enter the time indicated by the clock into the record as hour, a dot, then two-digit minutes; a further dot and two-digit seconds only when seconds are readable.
12.25
